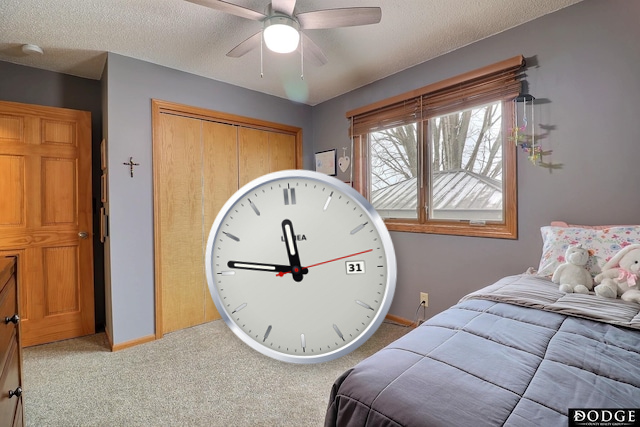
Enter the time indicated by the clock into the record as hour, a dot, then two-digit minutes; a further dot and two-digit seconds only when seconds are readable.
11.46.13
